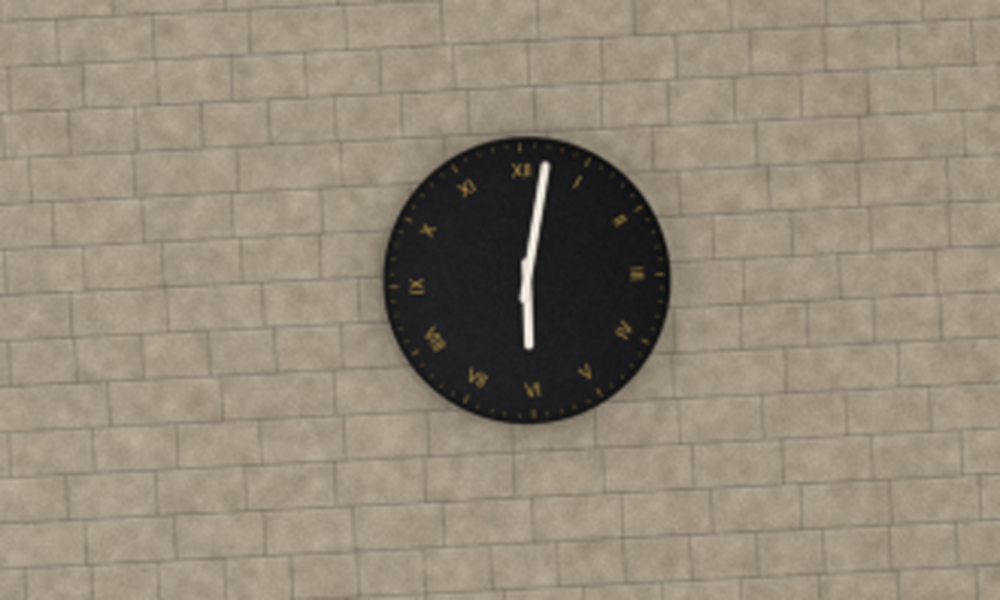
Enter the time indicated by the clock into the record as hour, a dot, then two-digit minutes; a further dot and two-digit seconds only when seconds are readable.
6.02
